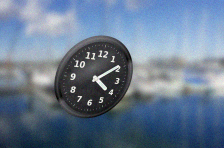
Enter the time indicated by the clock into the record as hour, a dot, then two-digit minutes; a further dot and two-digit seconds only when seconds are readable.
4.09
